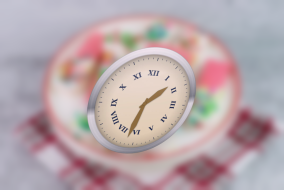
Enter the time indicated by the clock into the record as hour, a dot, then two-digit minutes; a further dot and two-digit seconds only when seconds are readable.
1.32
